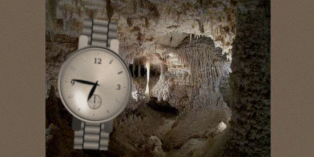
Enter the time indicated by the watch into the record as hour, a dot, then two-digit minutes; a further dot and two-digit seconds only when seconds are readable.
6.46
